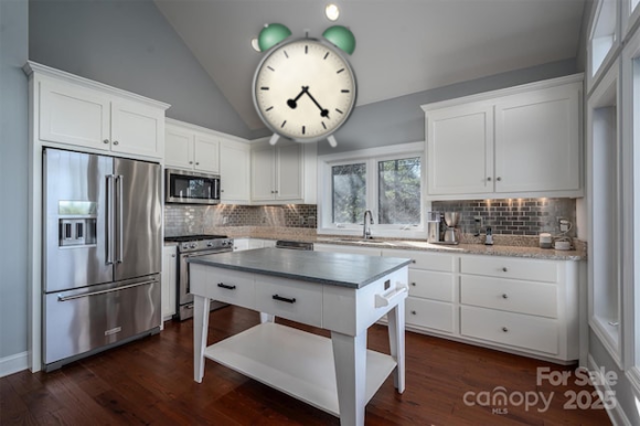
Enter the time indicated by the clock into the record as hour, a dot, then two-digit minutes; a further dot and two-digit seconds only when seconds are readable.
7.23
